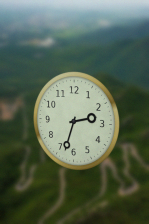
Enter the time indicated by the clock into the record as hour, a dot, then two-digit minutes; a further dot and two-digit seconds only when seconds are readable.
2.33
